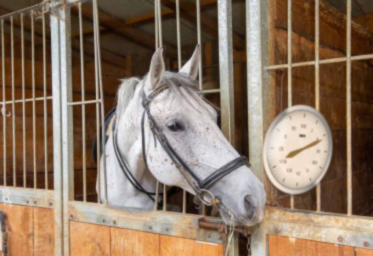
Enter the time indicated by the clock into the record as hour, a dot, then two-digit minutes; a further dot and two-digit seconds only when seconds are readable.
8.11
